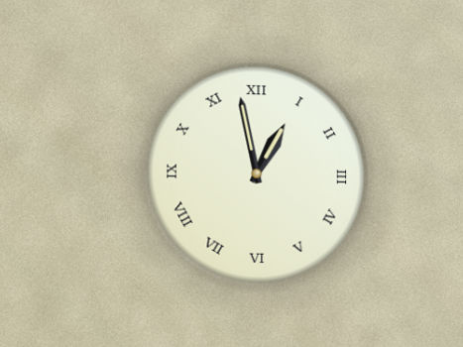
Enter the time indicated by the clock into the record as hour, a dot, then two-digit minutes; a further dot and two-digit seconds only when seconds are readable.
12.58
